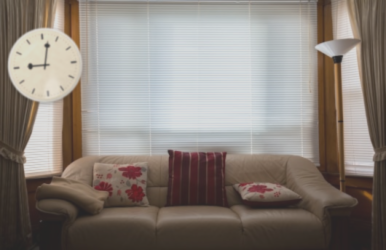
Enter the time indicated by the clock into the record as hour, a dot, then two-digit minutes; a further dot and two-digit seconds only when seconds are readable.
9.02
